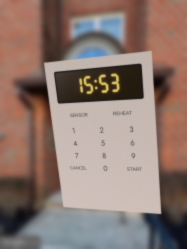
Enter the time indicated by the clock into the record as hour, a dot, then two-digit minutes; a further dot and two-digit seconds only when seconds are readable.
15.53
